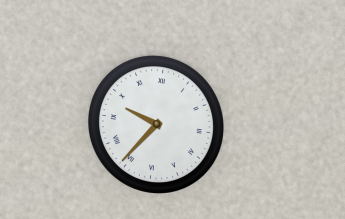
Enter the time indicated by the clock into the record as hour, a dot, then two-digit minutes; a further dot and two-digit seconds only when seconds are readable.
9.36
